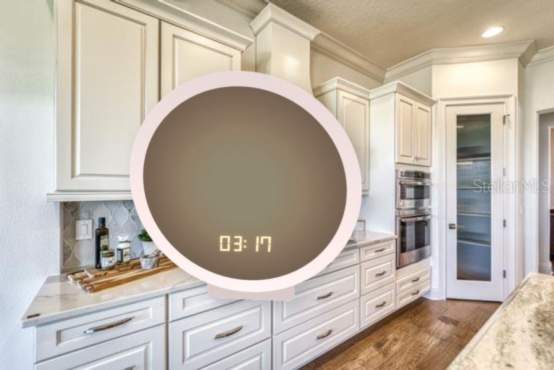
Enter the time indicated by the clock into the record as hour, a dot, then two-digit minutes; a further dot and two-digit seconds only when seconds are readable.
3.17
